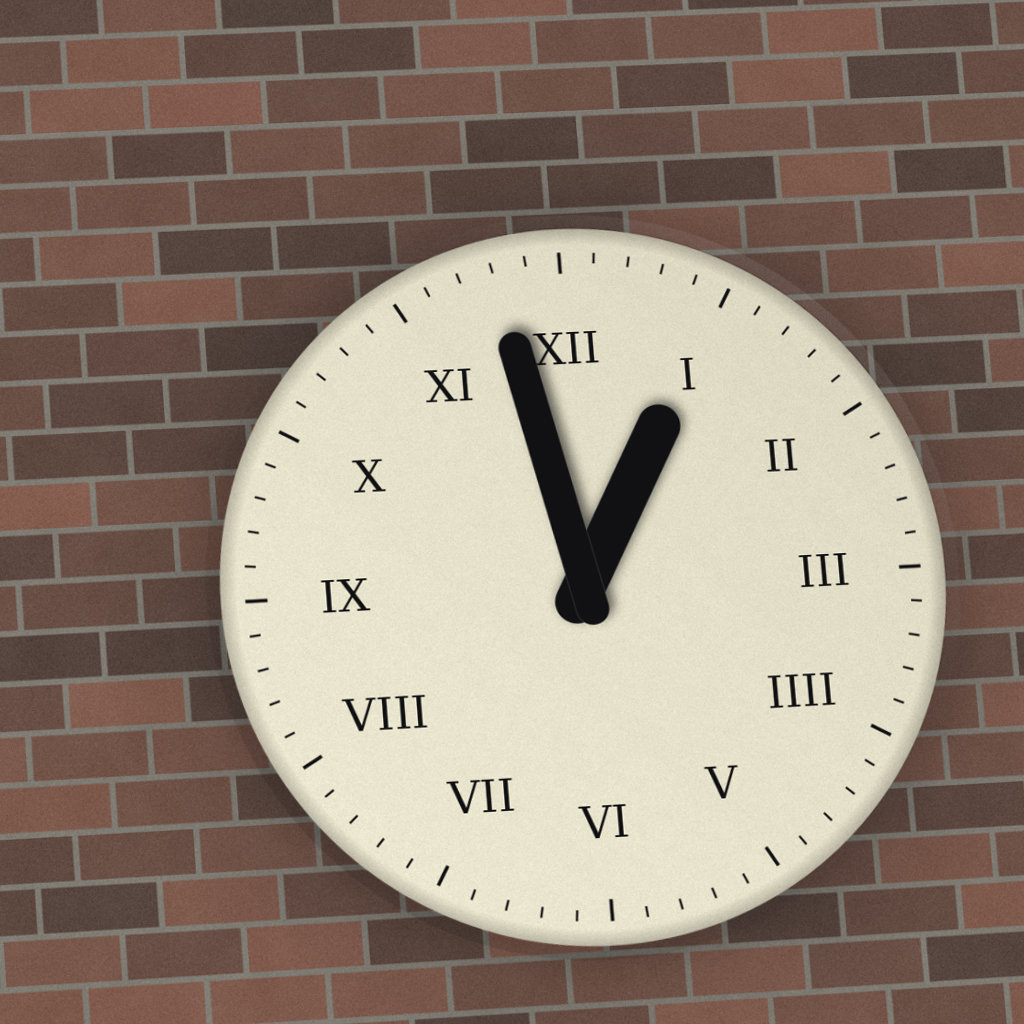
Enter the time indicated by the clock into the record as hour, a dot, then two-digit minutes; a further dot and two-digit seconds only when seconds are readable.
12.58
